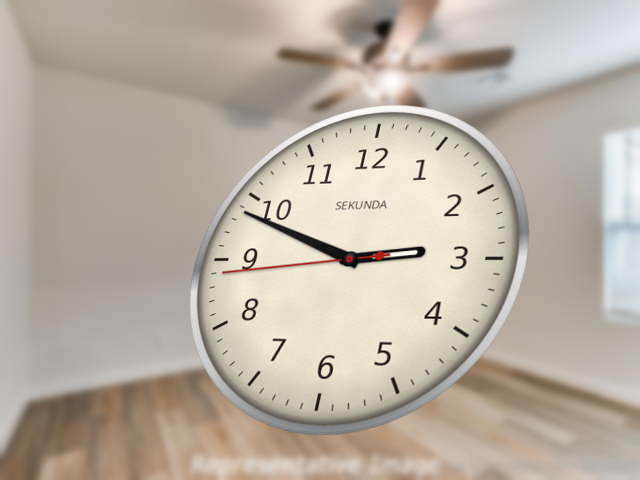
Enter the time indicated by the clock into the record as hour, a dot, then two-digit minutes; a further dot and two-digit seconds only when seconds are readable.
2.48.44
